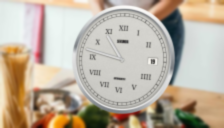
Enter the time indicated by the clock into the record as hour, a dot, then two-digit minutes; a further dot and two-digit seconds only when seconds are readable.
10.47
